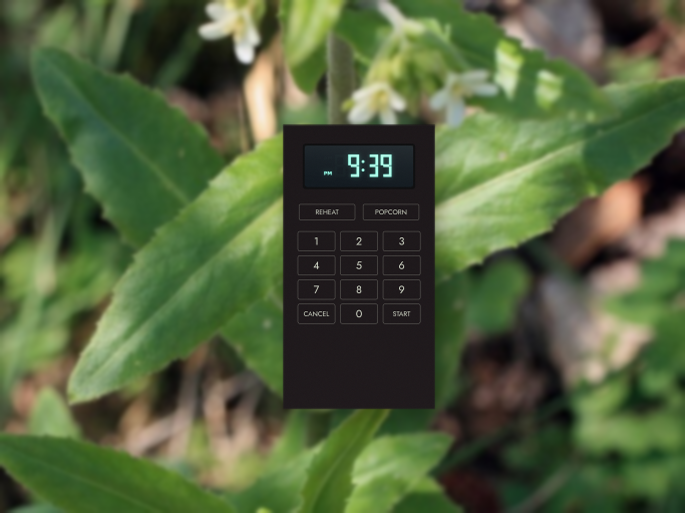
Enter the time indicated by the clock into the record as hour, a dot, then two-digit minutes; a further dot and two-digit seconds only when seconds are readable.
9.39
